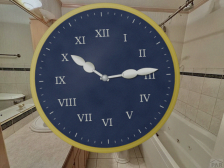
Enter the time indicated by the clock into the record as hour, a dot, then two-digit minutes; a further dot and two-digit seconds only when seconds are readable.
10.14
